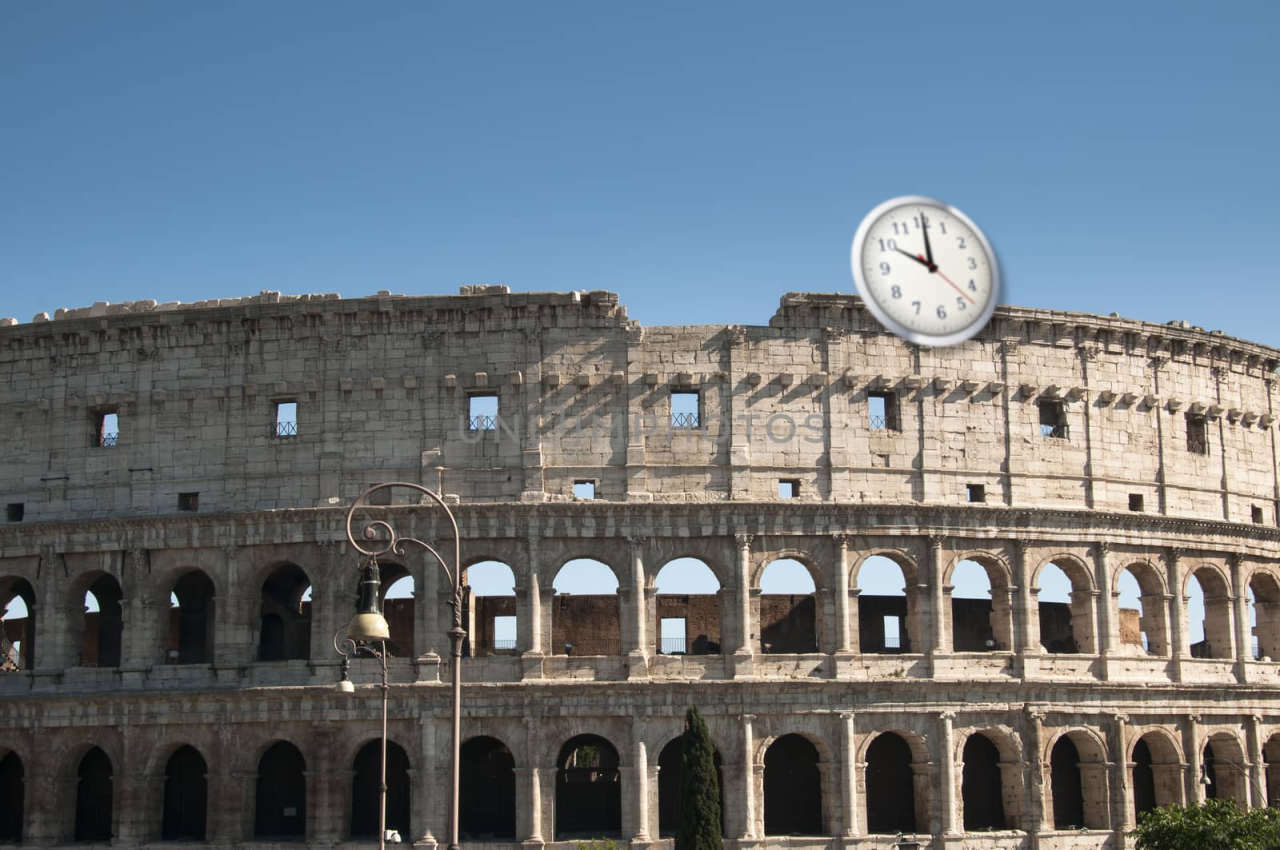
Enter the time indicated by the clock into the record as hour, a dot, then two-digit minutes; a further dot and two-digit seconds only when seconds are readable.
10.00.23
